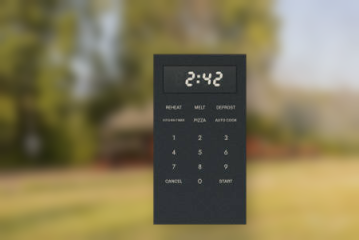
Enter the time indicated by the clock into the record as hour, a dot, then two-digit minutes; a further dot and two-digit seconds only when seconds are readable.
2.42
